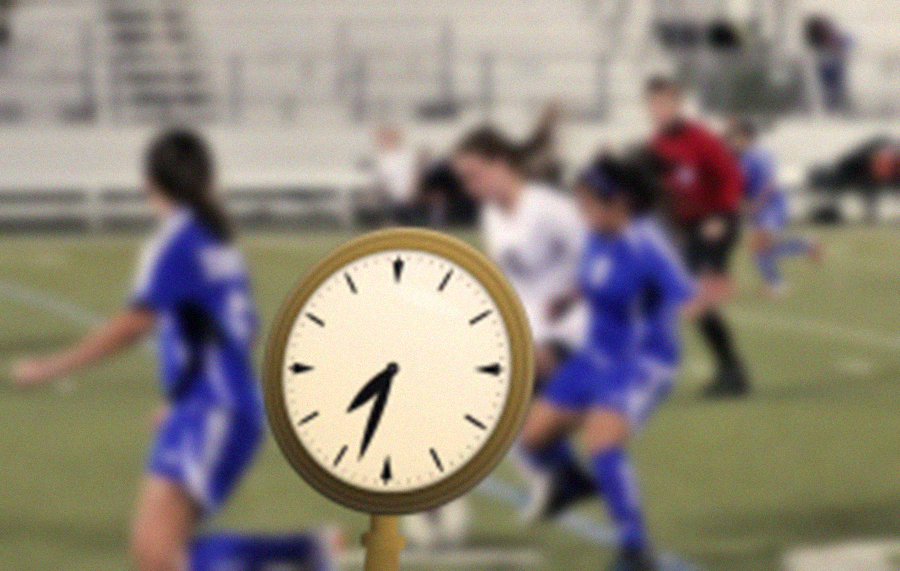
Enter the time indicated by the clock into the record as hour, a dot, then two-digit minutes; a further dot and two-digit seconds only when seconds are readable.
7.33
